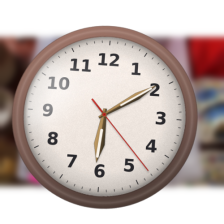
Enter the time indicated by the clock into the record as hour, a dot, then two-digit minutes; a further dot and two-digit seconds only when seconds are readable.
6.09.23
